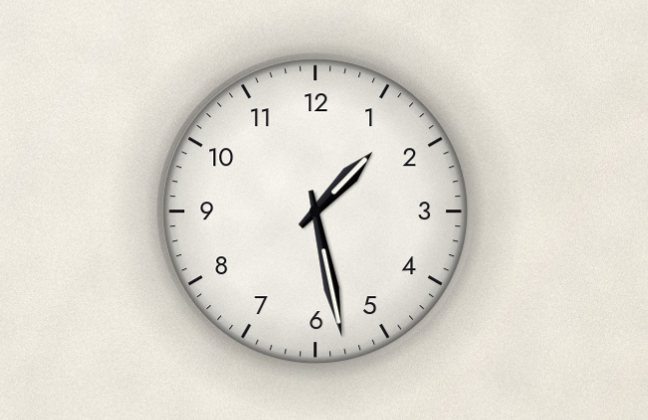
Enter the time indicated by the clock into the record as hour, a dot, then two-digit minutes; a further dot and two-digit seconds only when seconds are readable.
1.28
